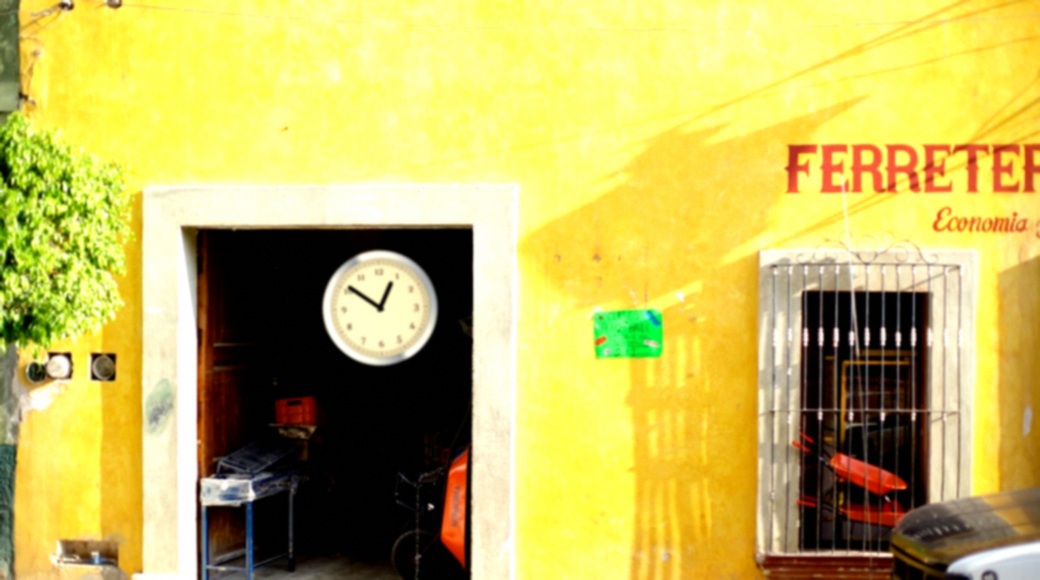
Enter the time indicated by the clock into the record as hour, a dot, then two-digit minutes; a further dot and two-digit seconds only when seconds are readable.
12.51
